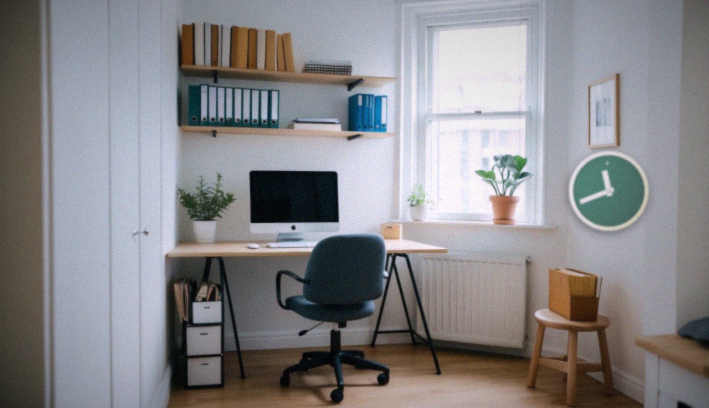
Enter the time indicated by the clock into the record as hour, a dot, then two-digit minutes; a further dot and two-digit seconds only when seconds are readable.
11.42
